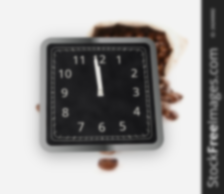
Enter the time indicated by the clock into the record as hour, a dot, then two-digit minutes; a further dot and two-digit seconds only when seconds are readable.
11.59
